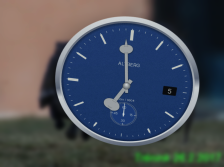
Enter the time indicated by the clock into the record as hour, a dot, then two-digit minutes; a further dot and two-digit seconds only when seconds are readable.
6.59
